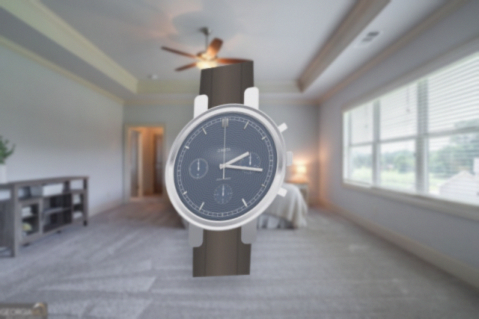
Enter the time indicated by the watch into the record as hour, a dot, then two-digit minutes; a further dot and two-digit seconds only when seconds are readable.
2.17
